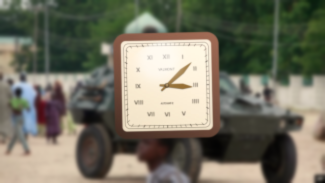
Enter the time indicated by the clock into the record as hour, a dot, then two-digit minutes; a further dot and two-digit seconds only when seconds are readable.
3.08
